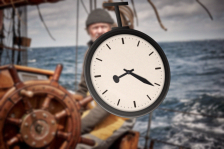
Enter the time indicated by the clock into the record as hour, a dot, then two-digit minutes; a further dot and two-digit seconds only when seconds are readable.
8.21
